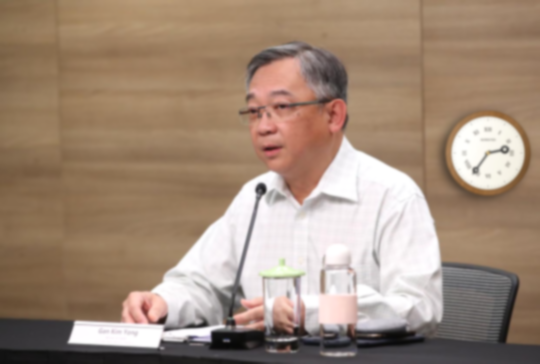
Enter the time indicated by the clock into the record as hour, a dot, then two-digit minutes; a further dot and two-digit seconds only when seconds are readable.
2.36
